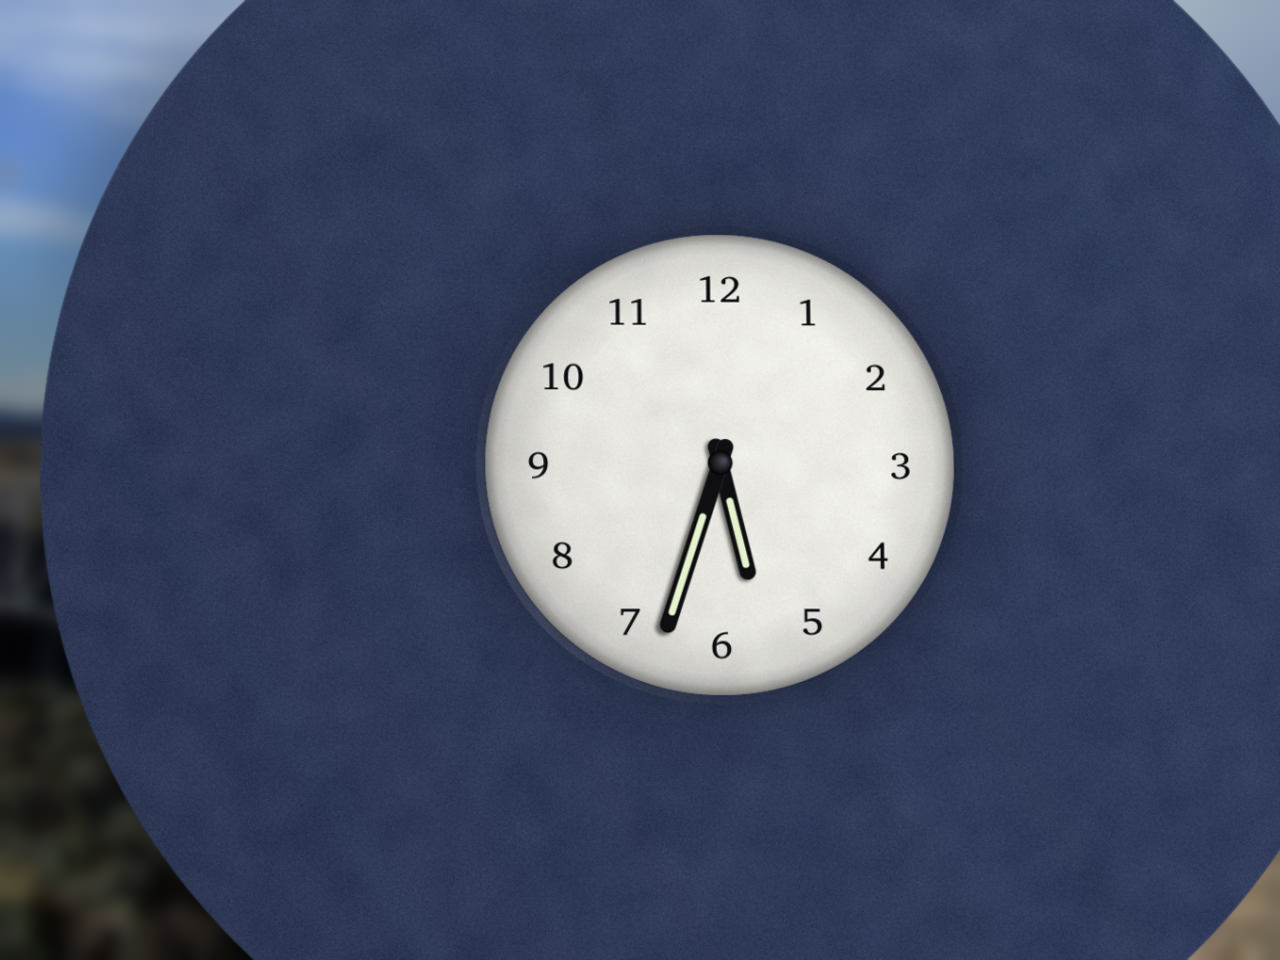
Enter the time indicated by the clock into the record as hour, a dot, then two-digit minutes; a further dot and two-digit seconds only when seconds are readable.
5.33
